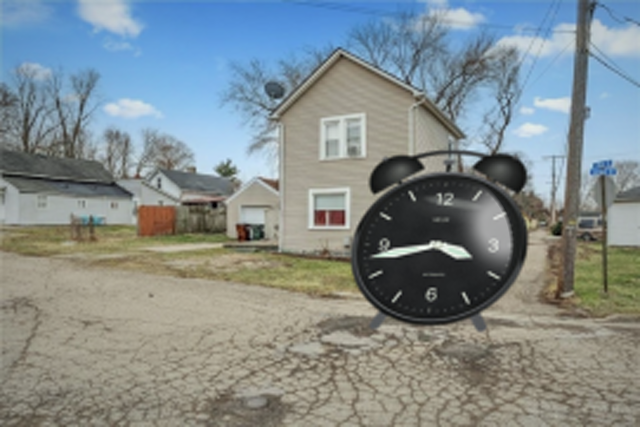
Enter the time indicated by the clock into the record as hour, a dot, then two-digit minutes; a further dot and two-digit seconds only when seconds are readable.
3.43
